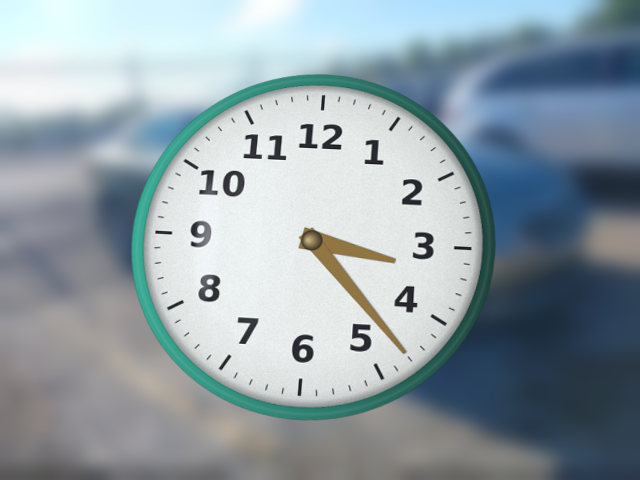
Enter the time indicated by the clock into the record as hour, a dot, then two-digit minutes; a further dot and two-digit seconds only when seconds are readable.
3.23
